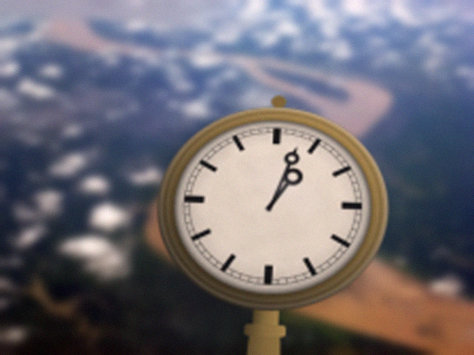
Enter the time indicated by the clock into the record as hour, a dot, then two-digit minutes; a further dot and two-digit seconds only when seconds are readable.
1.03
